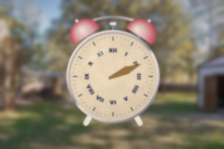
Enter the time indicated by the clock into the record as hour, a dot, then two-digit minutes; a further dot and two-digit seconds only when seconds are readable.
2.11
